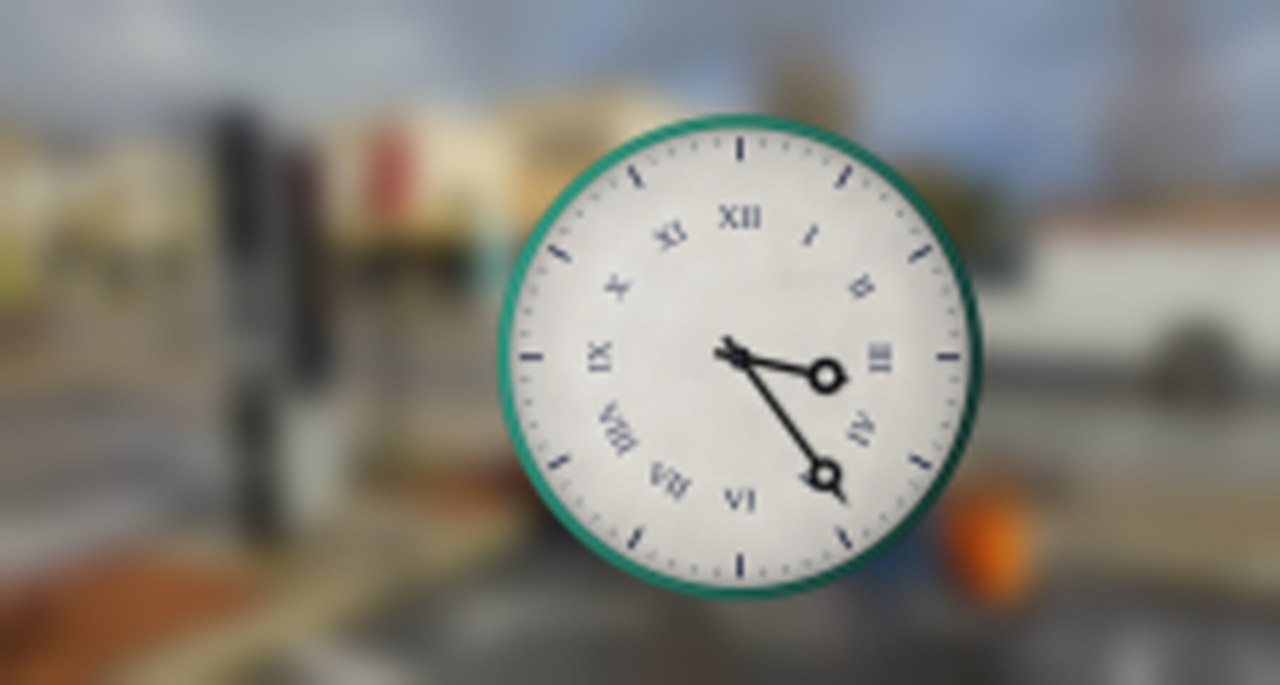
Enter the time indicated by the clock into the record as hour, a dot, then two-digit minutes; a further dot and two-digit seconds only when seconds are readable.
3.24
